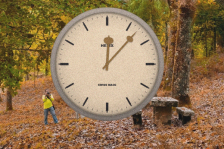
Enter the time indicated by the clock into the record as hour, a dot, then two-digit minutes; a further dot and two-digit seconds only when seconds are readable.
12.07
